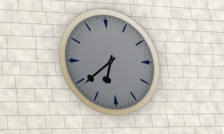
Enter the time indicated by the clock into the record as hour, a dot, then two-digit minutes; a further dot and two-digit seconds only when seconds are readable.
6.39
